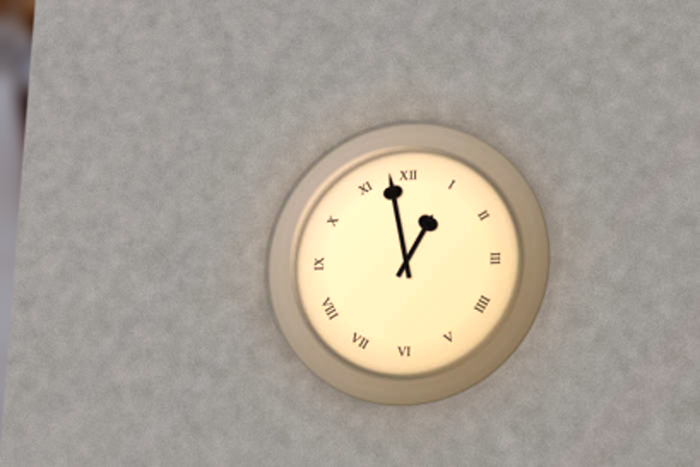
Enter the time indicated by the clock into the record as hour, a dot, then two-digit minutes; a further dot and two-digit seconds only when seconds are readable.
12.58
